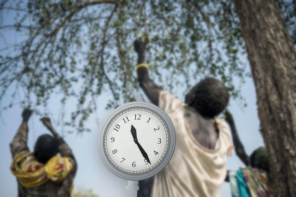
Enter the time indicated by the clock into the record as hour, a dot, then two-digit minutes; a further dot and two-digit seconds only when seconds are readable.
11.24
